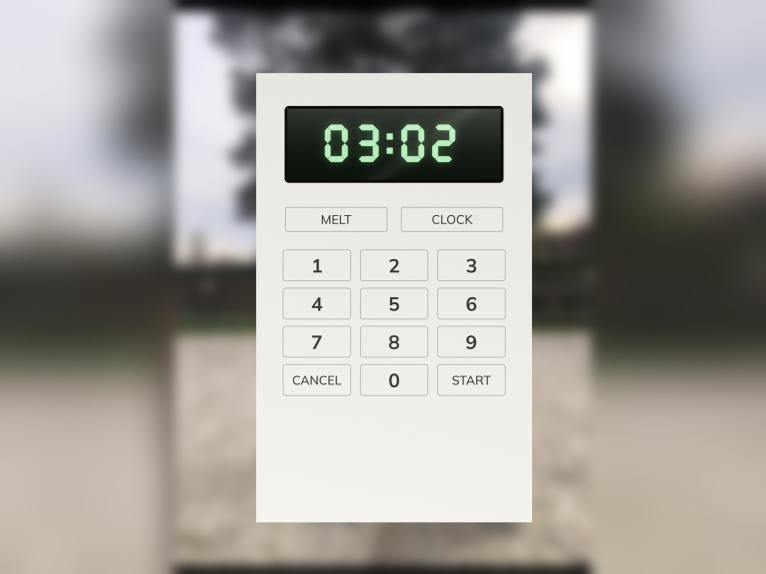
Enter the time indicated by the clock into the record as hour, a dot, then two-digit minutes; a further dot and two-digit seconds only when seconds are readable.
3.02
